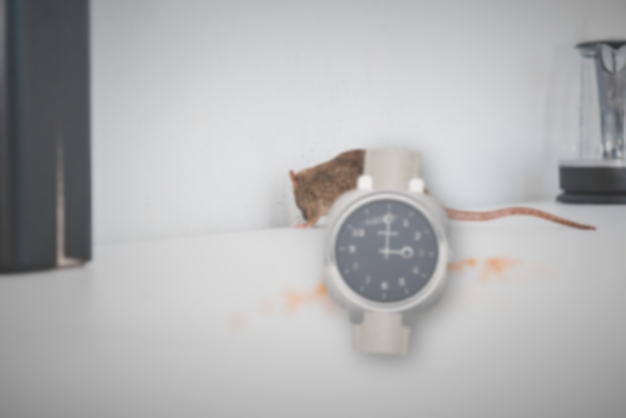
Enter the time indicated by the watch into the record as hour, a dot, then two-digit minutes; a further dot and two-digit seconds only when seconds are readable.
3.00
